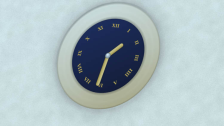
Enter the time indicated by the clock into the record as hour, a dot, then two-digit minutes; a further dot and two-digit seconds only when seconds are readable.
1.31
